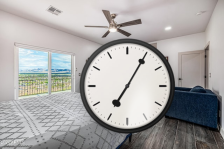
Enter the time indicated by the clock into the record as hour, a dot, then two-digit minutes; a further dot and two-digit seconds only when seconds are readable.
7.05
